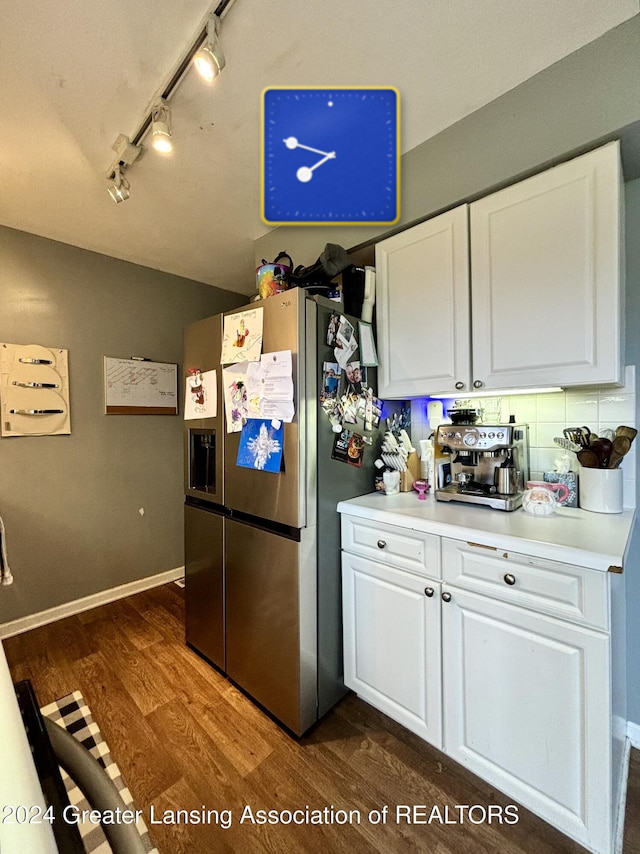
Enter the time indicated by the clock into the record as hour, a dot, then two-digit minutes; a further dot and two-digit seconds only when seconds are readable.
7.48
